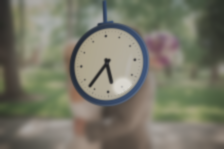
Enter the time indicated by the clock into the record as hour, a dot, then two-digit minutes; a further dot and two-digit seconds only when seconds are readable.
5.37
